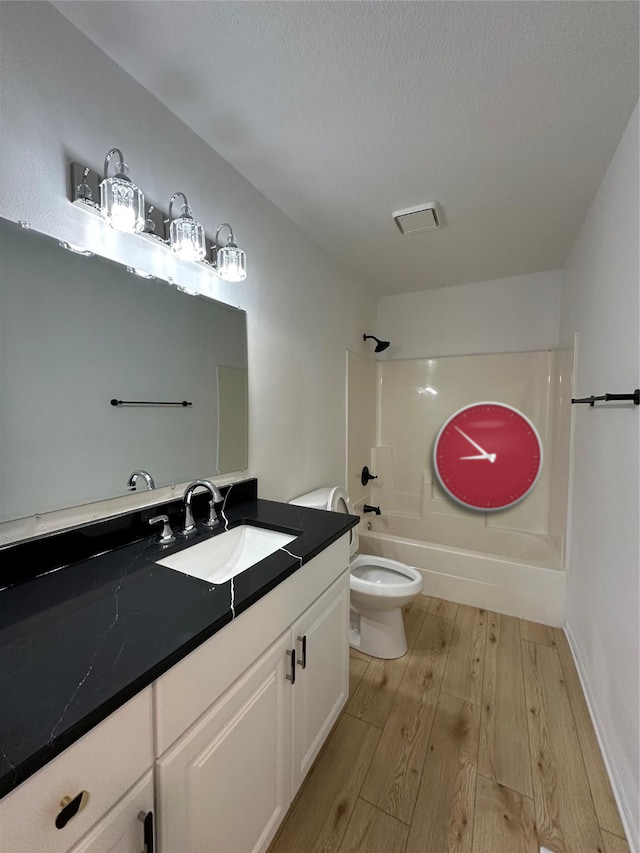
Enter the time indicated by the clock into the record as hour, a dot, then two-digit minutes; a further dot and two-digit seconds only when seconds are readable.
8.52
